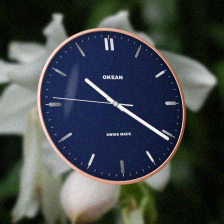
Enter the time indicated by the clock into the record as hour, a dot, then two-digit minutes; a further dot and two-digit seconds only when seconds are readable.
10.20.46
